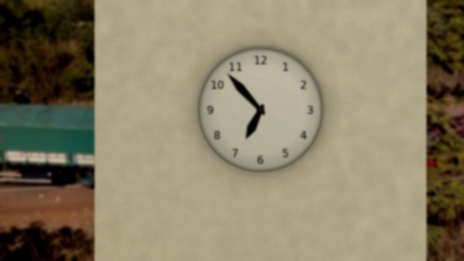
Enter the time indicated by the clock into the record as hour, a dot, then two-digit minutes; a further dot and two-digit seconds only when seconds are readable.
6.53
